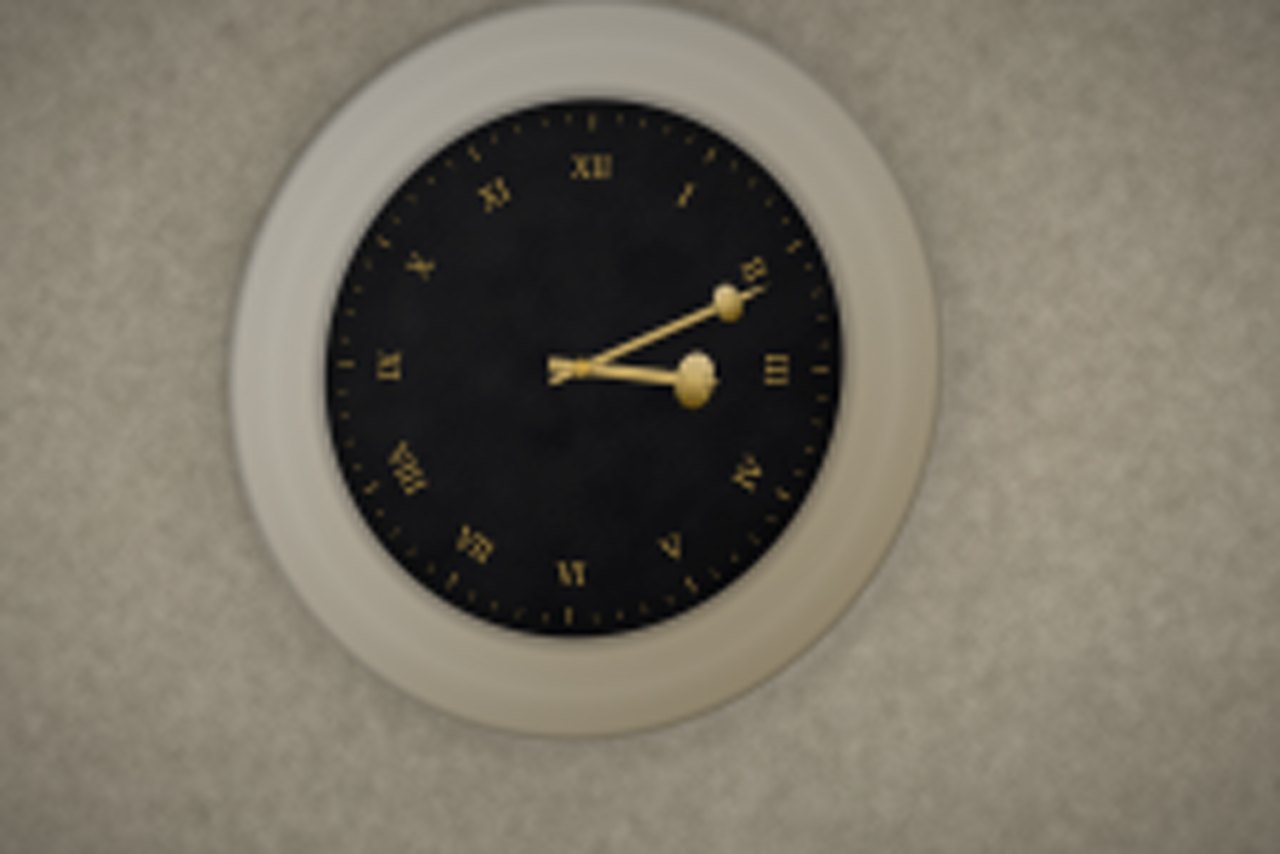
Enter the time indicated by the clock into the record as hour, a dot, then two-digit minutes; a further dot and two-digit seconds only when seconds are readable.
3.11
